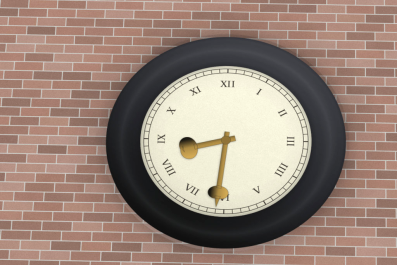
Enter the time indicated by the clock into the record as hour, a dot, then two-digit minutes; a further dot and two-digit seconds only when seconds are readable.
8.31
